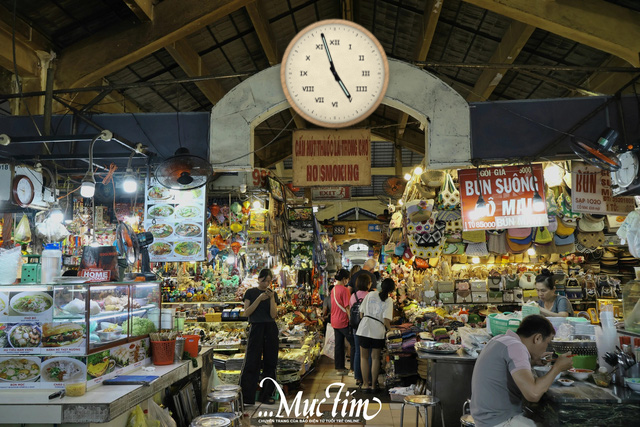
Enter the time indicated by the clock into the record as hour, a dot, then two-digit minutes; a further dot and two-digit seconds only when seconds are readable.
4.57
